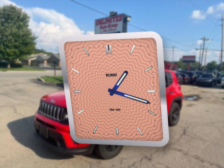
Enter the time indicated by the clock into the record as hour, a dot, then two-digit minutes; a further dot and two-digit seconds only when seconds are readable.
1.18
